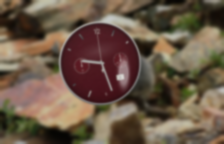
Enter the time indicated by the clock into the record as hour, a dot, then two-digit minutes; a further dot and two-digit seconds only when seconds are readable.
9.28
